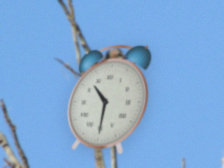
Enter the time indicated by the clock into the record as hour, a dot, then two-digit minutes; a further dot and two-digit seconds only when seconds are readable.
10.30
